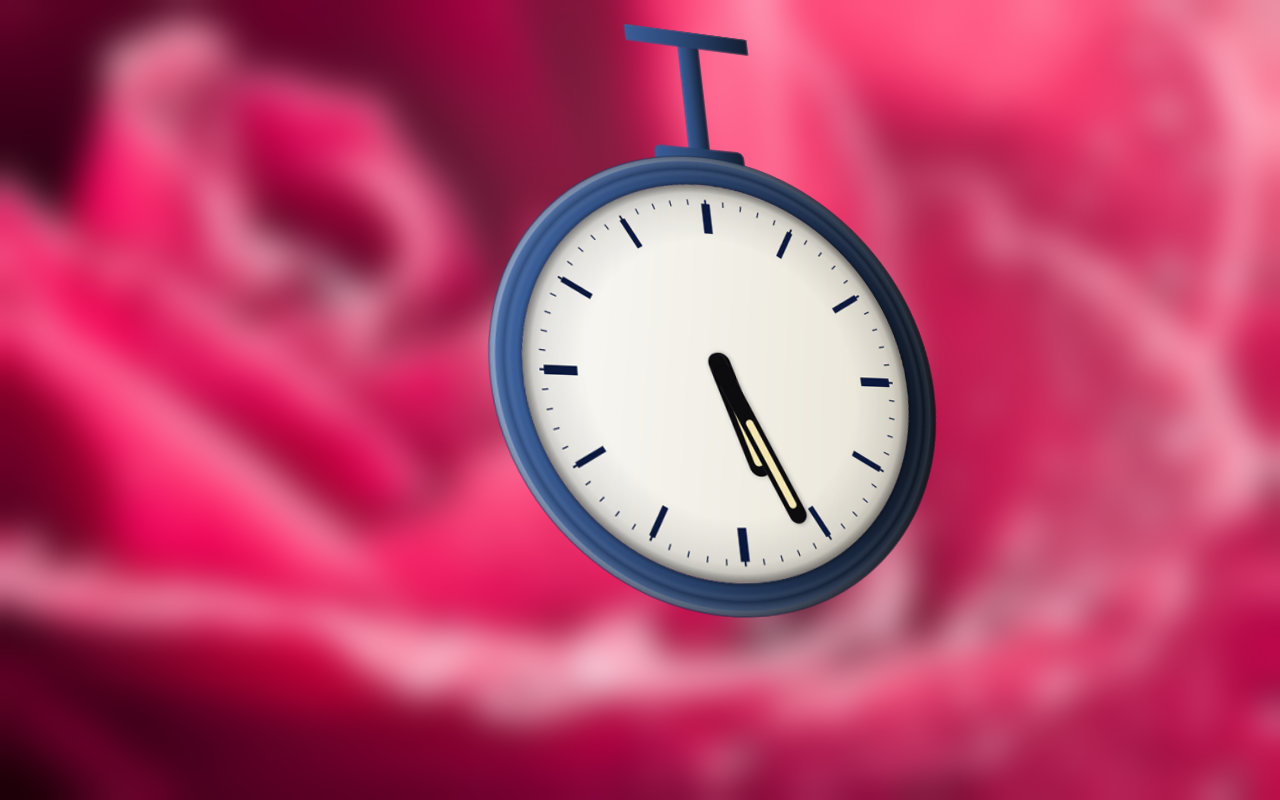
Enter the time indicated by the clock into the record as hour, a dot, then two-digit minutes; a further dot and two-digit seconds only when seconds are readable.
5.26
